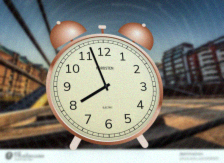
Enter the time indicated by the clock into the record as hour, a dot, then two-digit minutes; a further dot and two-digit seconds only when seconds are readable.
7.57
